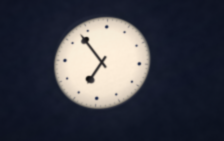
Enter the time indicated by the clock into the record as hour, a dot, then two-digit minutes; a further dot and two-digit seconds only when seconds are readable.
6.53
